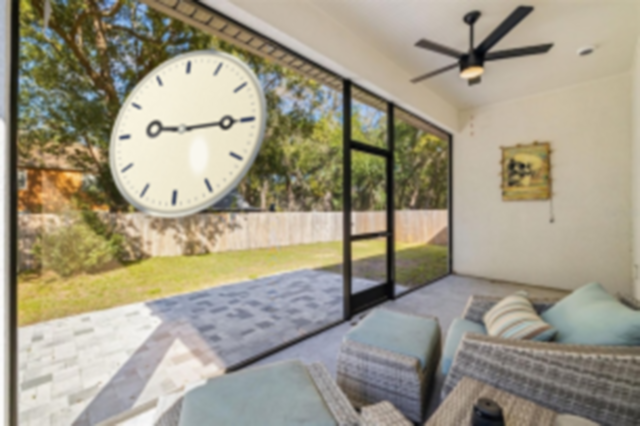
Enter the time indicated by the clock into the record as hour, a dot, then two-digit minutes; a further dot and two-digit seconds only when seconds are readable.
9.15
